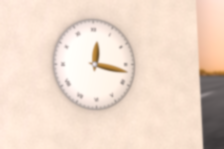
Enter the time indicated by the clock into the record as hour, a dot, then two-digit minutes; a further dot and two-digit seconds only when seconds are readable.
12.17
